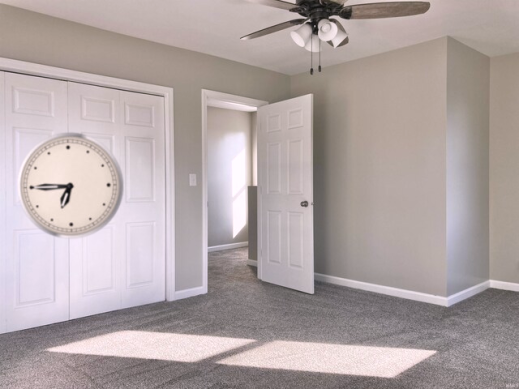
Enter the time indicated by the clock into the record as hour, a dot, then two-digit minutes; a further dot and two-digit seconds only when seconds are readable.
6.45
